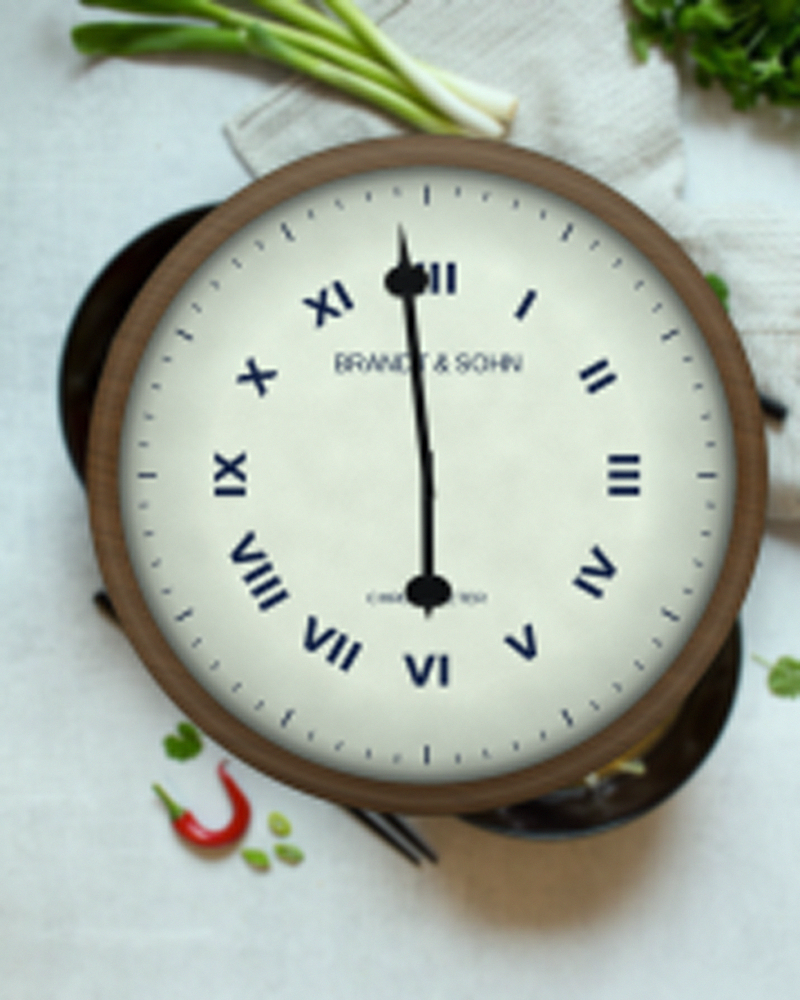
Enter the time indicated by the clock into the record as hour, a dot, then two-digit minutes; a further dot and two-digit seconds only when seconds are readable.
5.59
